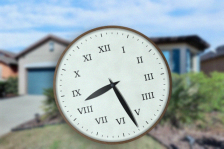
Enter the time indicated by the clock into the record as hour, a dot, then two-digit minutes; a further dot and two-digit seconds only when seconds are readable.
8.27
